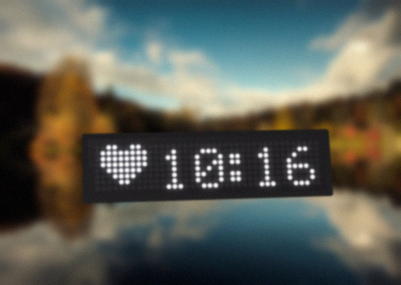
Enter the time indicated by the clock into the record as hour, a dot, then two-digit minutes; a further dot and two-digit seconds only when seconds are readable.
10.16
